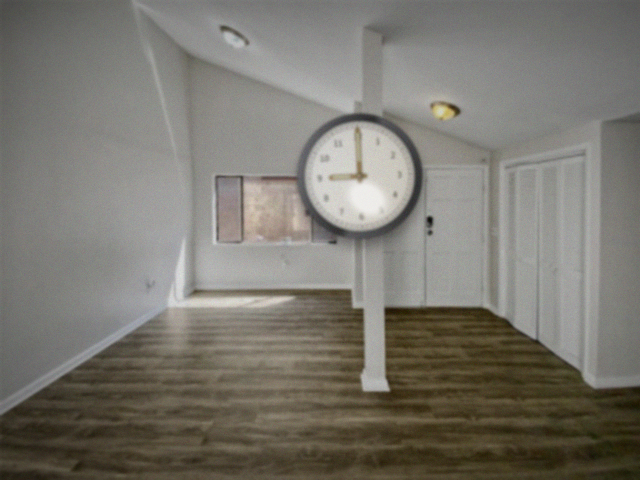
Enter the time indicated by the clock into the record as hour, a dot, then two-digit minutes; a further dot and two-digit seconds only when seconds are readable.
9.00
